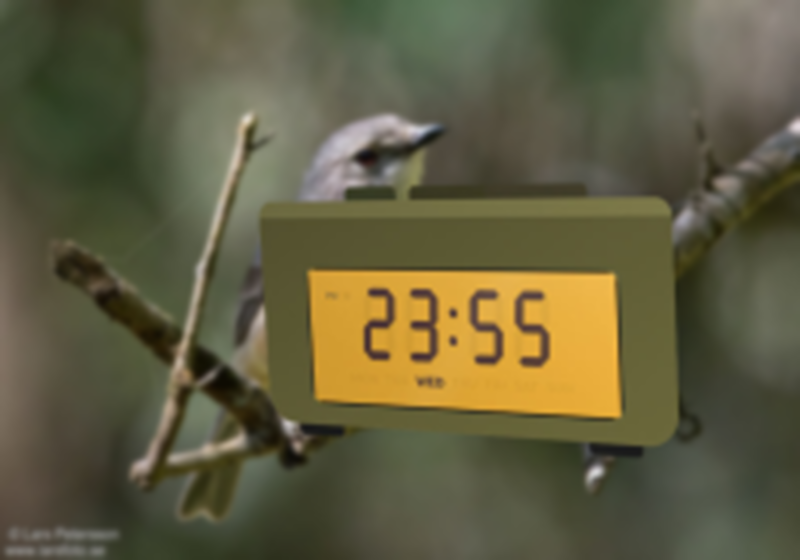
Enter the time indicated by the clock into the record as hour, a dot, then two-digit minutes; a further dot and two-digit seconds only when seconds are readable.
23.55
